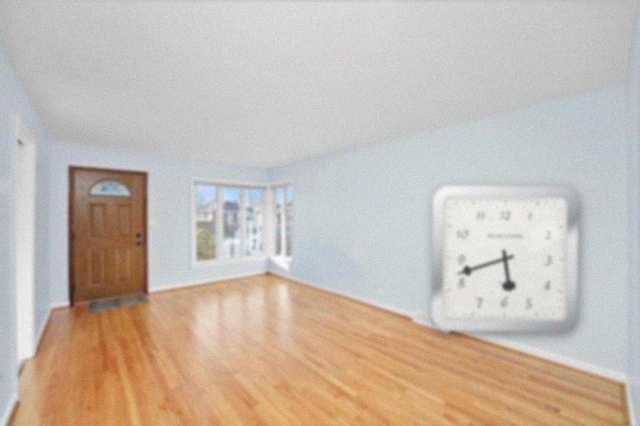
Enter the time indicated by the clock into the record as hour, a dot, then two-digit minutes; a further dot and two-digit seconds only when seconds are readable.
5.42
